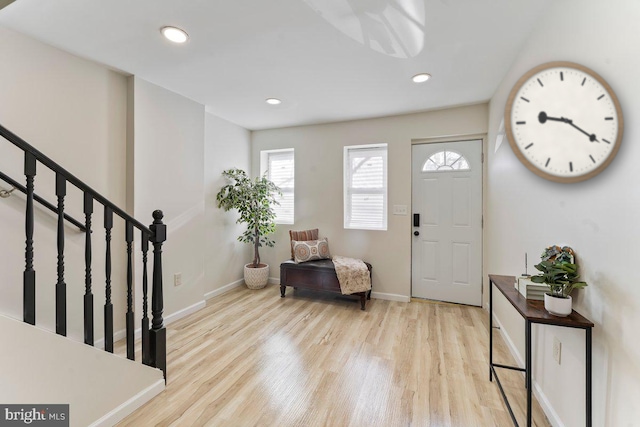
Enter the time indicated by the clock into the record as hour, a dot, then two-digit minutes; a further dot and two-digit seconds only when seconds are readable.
9.21
